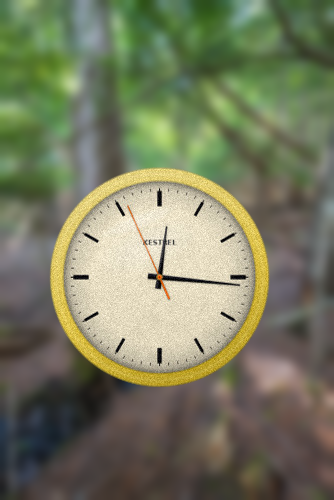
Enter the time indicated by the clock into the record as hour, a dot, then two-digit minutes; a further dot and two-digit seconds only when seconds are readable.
12.15.56
